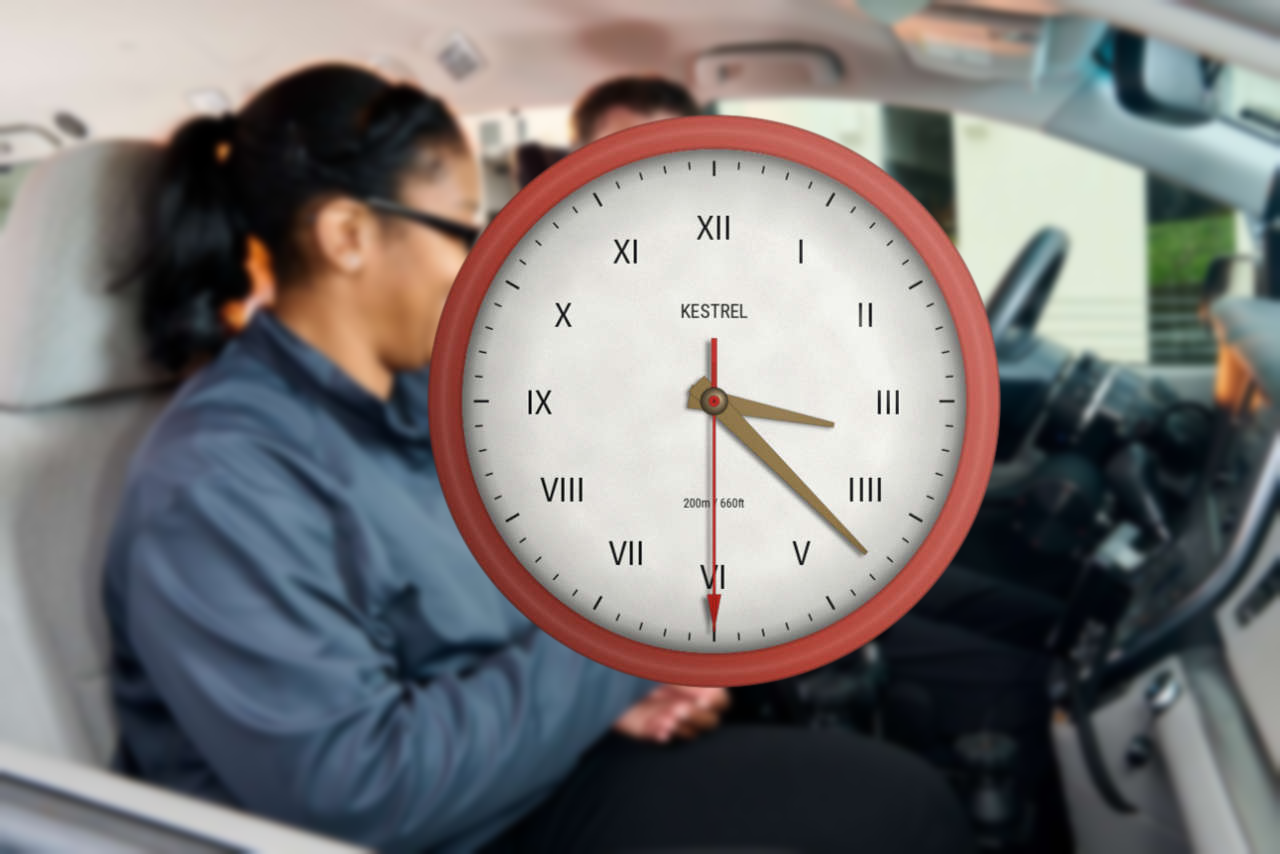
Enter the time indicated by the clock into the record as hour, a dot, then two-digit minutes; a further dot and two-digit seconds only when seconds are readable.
3.22.30
